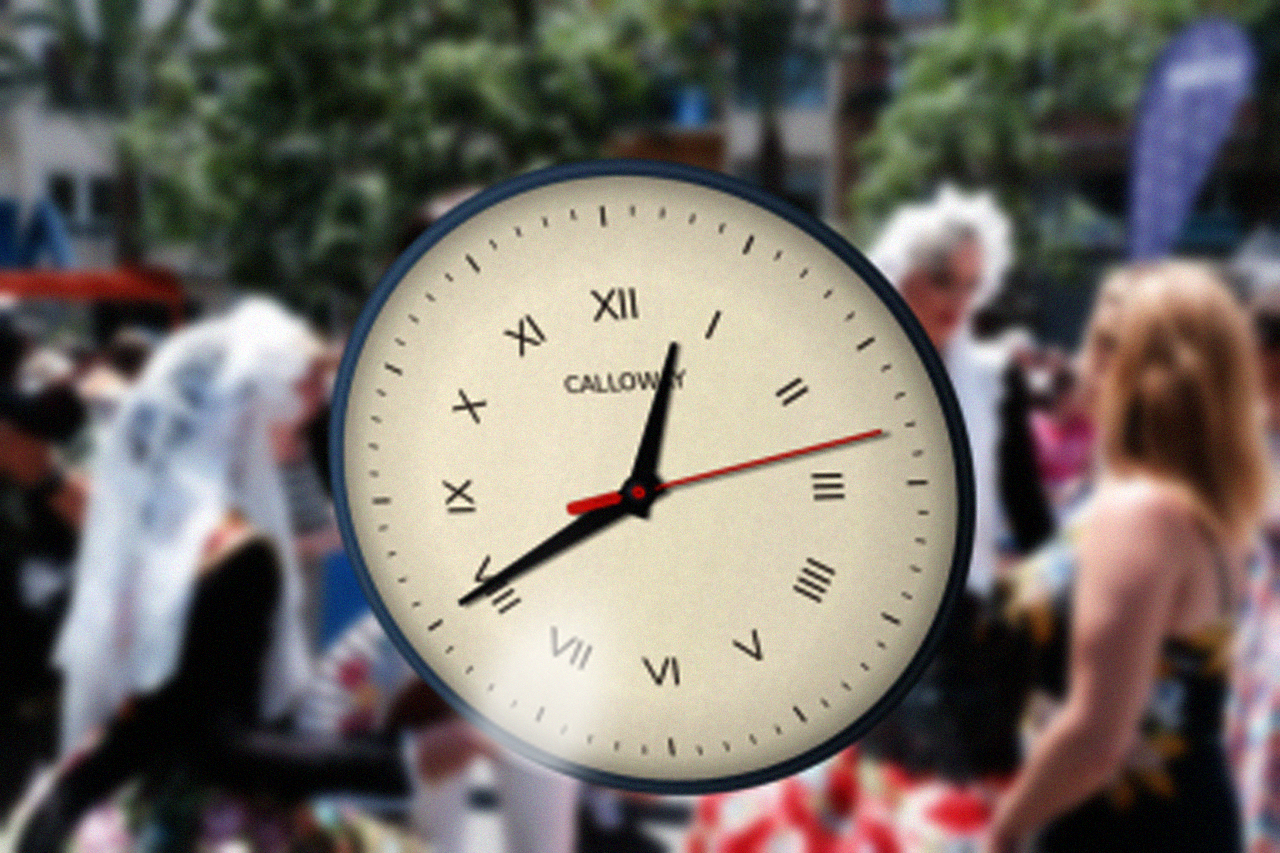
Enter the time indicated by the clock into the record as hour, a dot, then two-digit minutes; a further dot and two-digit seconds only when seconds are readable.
12.40.13
